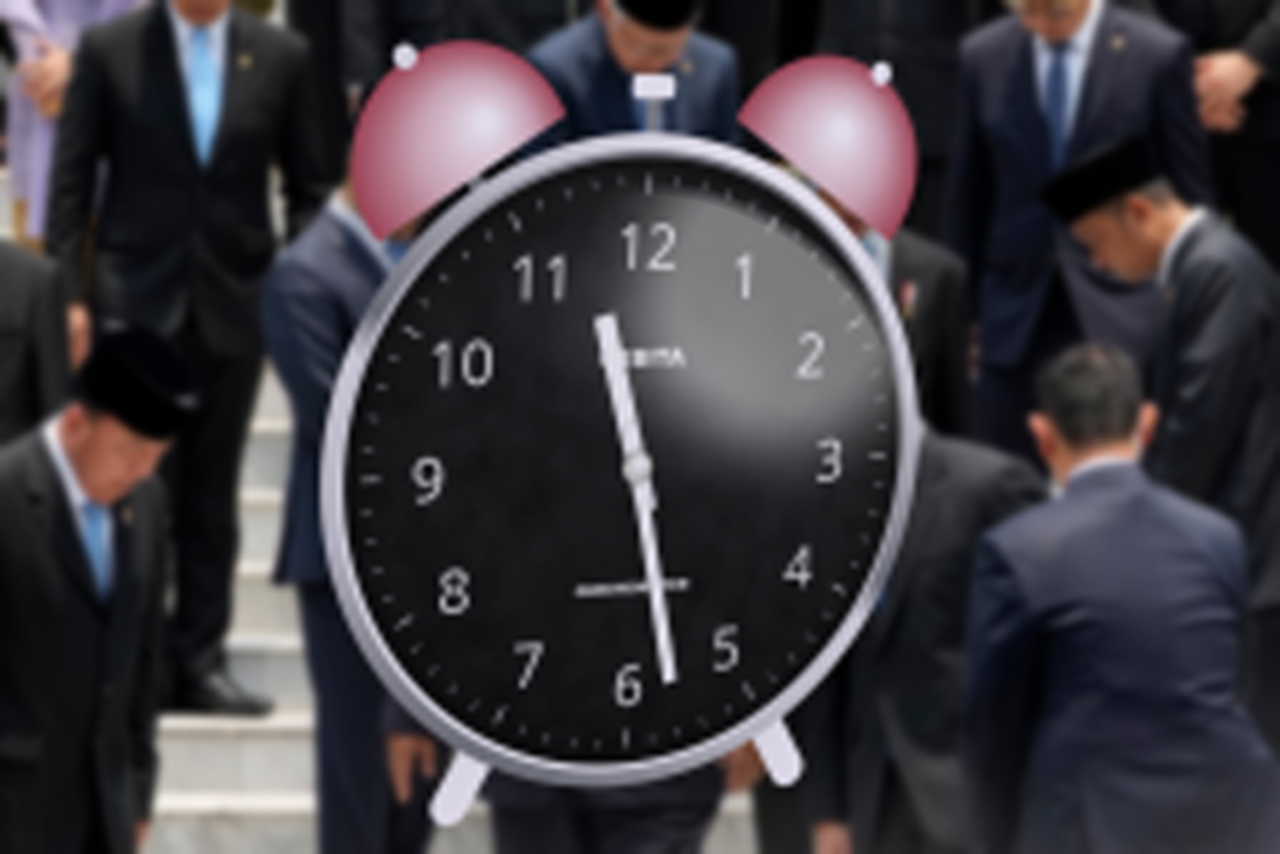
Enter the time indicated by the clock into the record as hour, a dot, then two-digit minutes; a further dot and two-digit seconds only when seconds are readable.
11.28
